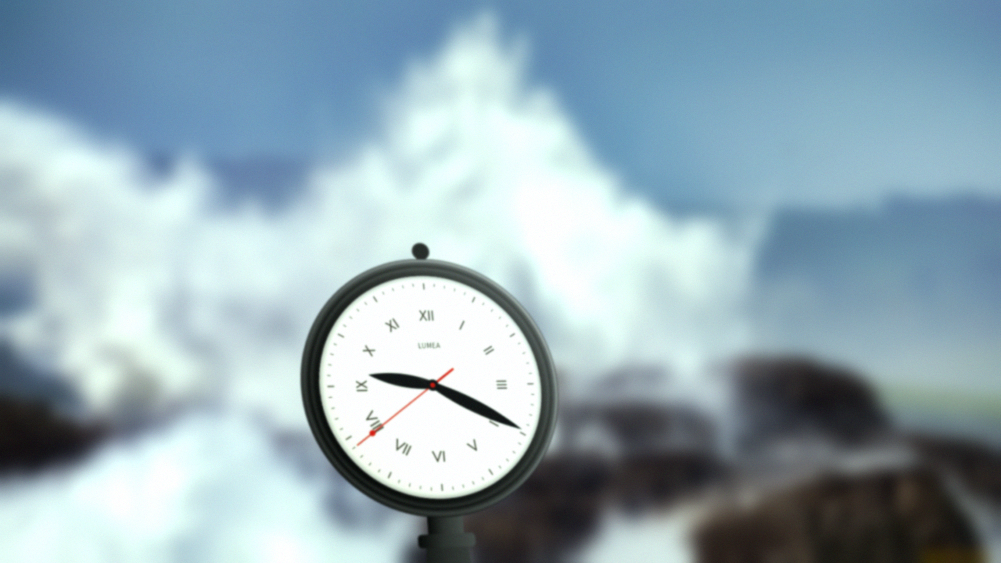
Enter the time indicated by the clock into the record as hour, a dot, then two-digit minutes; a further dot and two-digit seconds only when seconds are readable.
9.19.39
